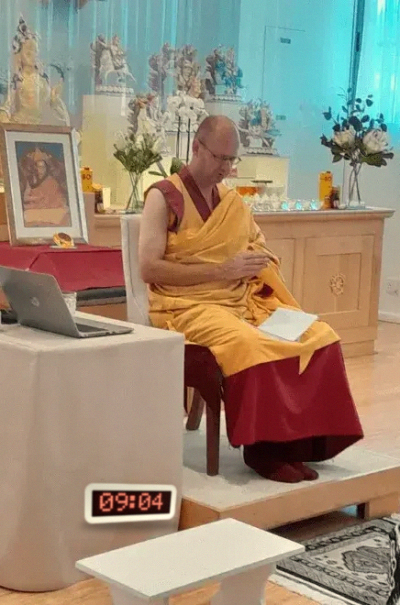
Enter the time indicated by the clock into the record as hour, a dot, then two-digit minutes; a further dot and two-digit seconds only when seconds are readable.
9.04
